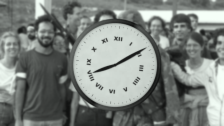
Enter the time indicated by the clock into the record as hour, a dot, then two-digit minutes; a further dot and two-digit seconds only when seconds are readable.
8.09
